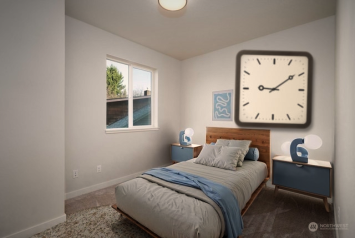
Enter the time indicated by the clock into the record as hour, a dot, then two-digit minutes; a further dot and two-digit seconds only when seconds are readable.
9.09
